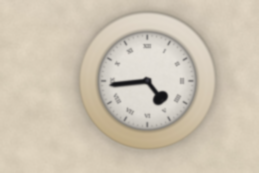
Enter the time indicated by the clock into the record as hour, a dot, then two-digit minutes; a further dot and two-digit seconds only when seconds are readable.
4.44
